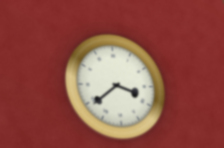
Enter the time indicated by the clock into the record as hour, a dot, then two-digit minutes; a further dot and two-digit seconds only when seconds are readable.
3.39
